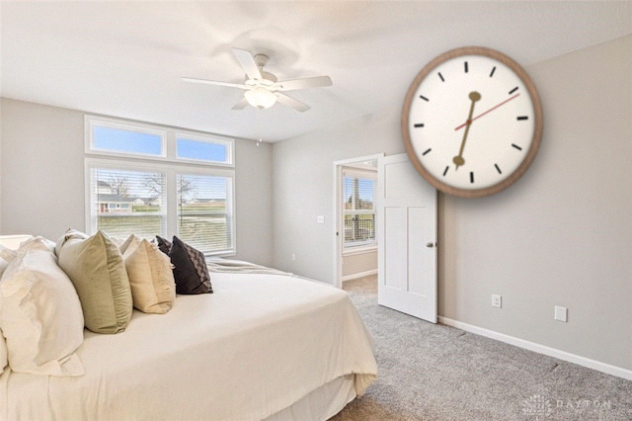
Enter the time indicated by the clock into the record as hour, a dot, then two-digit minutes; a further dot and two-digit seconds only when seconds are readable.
12.33.11
